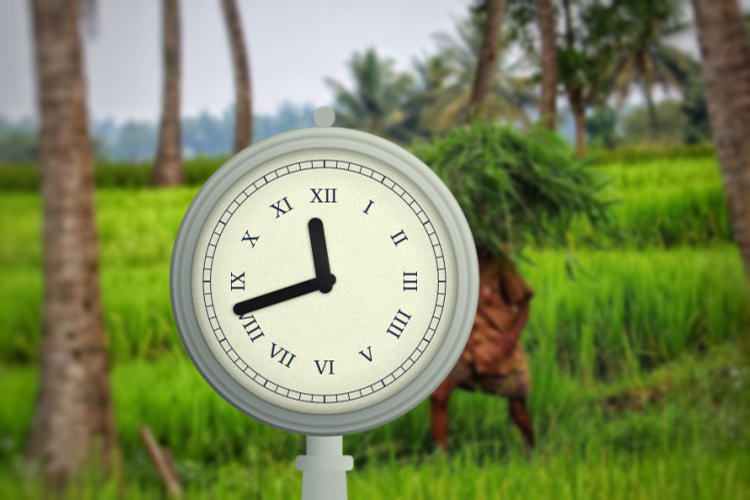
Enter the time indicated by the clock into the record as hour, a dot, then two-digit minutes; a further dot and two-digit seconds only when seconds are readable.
11.42
